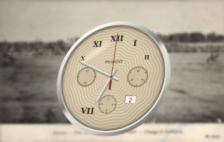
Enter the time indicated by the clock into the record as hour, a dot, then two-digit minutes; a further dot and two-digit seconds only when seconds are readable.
6.49
